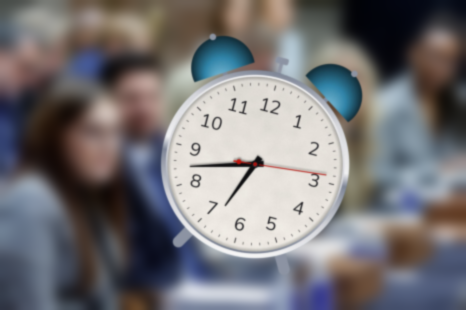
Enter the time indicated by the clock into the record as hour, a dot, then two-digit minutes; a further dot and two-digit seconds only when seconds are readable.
6.42.14
